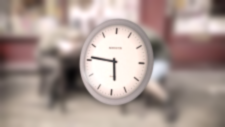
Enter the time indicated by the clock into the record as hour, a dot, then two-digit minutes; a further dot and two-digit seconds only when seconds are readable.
5.46
